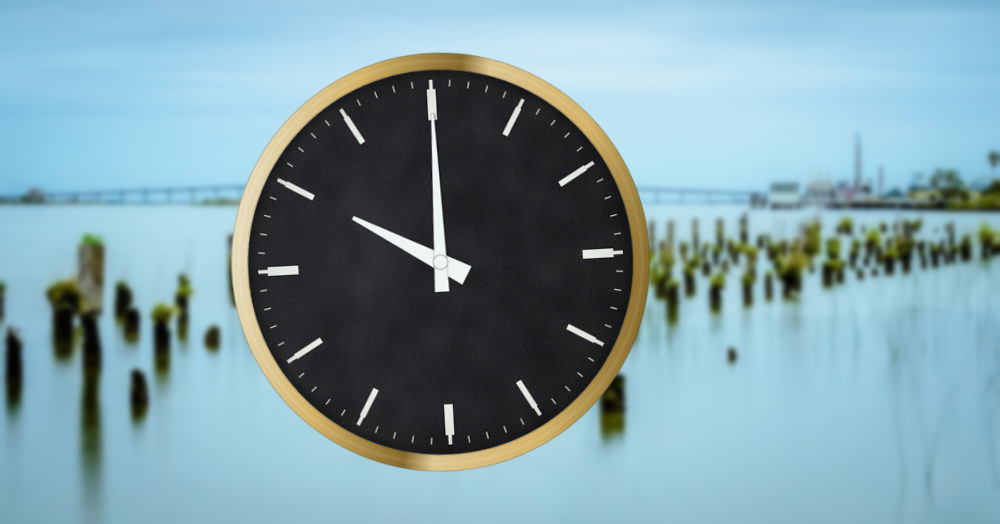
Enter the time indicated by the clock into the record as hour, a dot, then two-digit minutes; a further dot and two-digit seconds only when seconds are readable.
10.00
